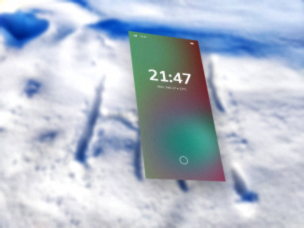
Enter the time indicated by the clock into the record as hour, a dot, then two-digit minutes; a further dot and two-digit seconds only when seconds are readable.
21.47
